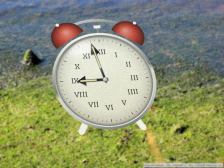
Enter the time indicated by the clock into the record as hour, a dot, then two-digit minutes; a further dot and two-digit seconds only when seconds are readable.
8.58
